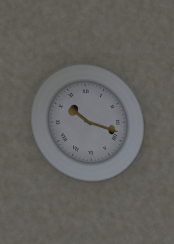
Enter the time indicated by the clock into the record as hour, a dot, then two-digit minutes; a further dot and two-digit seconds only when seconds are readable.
10.18
